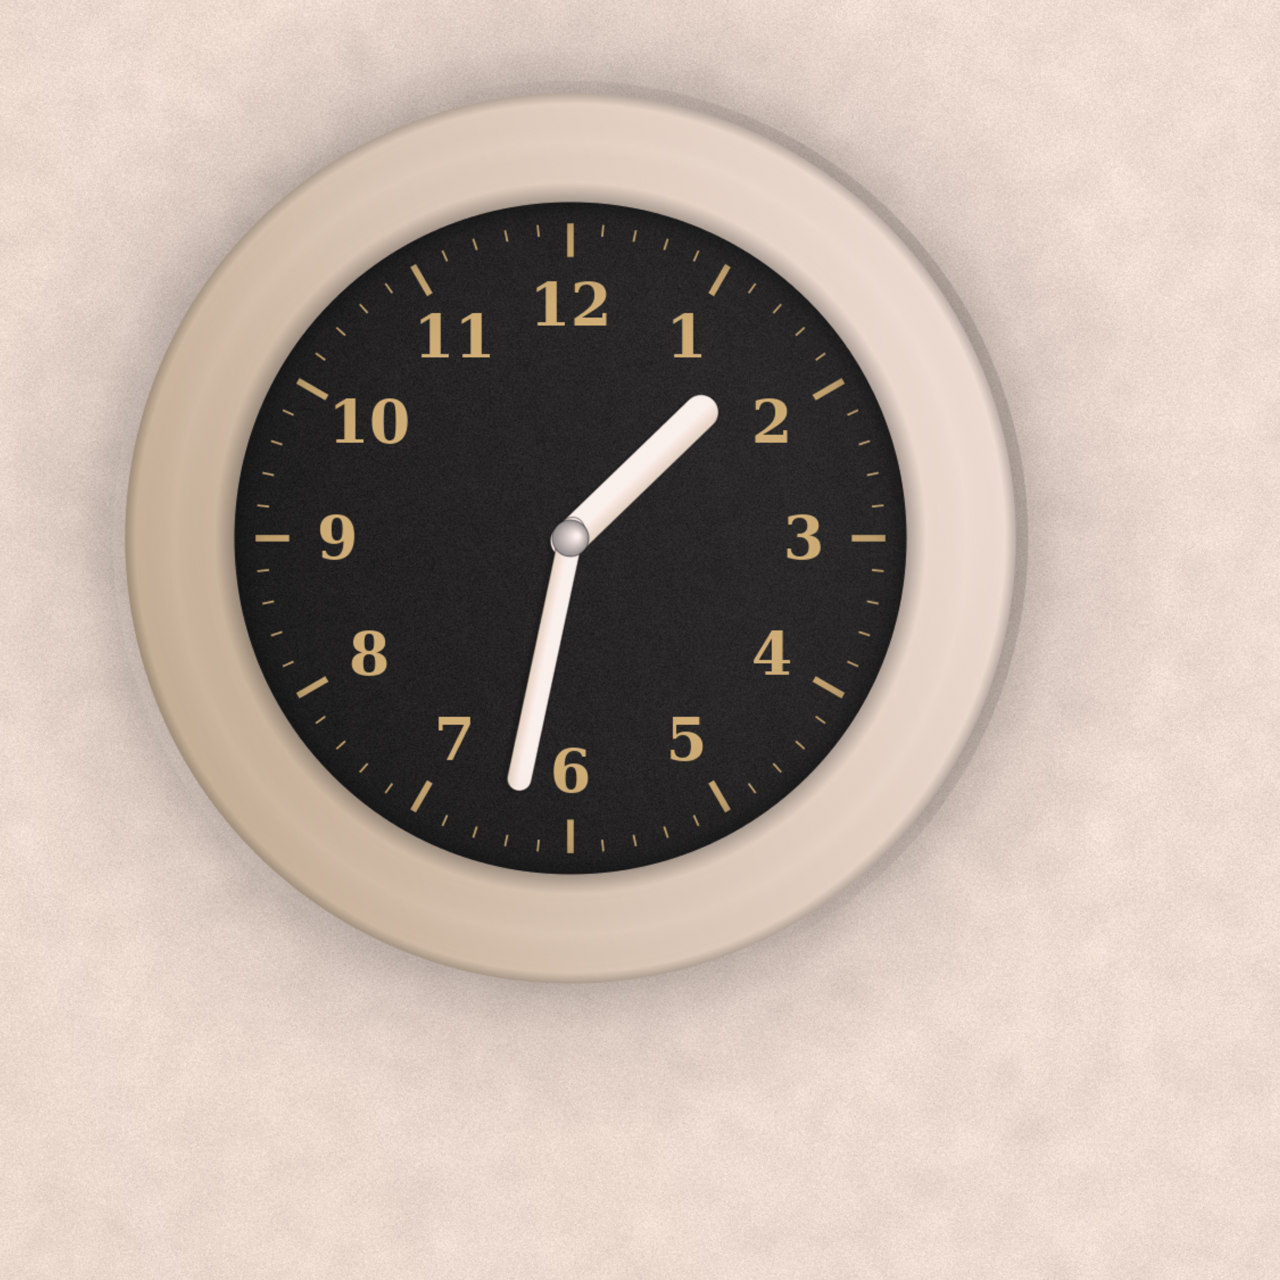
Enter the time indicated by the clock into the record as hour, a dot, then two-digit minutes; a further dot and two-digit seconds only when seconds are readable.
1.32
